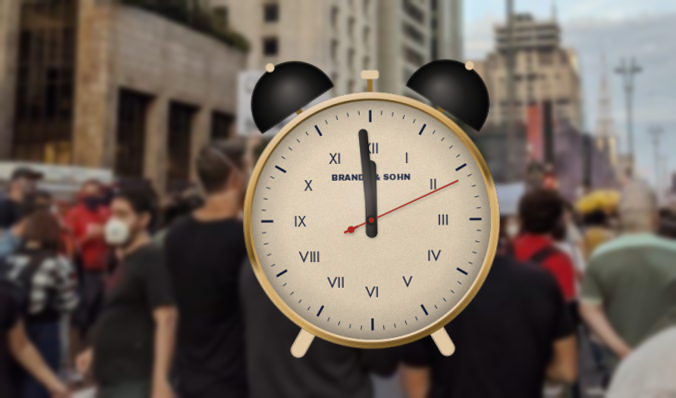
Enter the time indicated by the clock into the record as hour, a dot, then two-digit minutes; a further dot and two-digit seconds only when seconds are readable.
11.59.11
